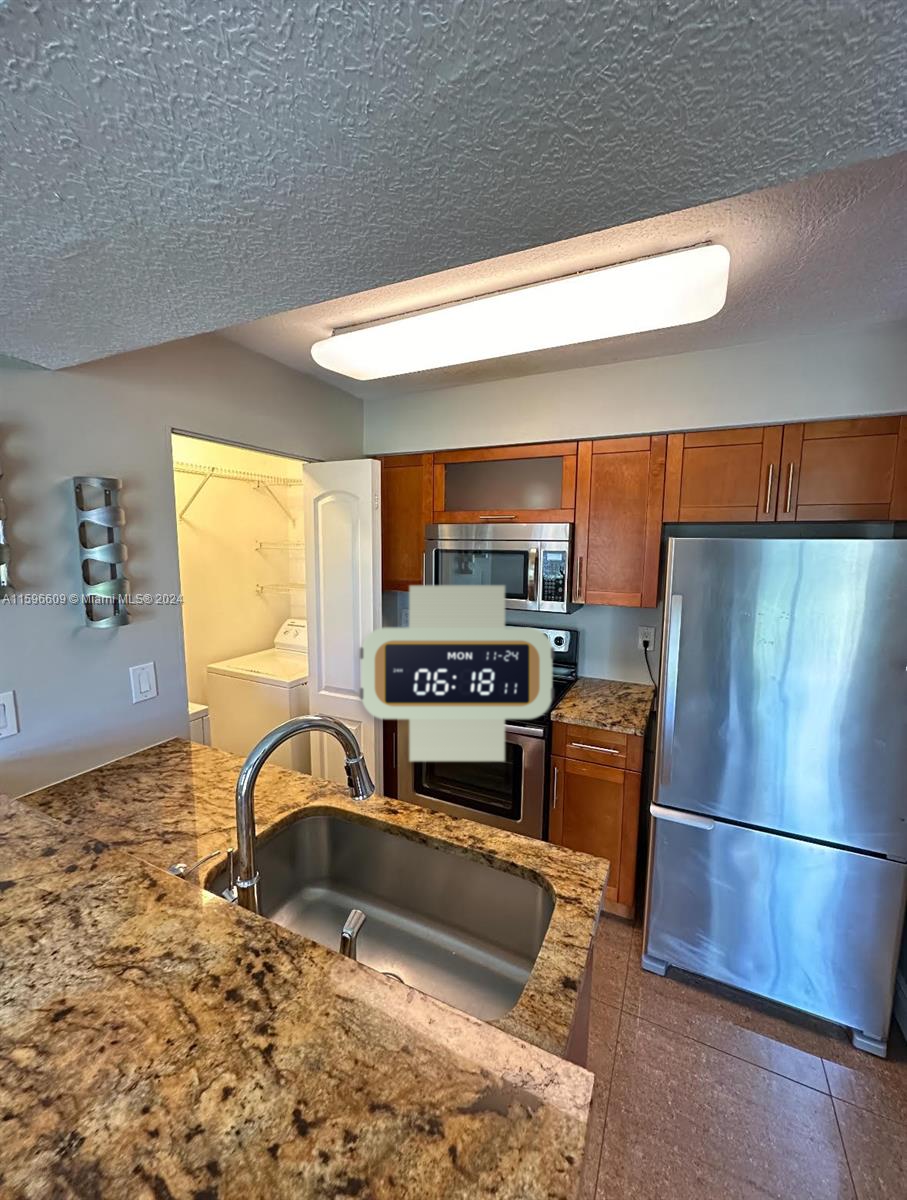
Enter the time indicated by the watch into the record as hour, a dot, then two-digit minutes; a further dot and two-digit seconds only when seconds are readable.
6.18.11
